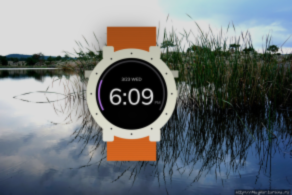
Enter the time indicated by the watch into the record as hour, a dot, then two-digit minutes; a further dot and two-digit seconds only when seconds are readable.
6.09
